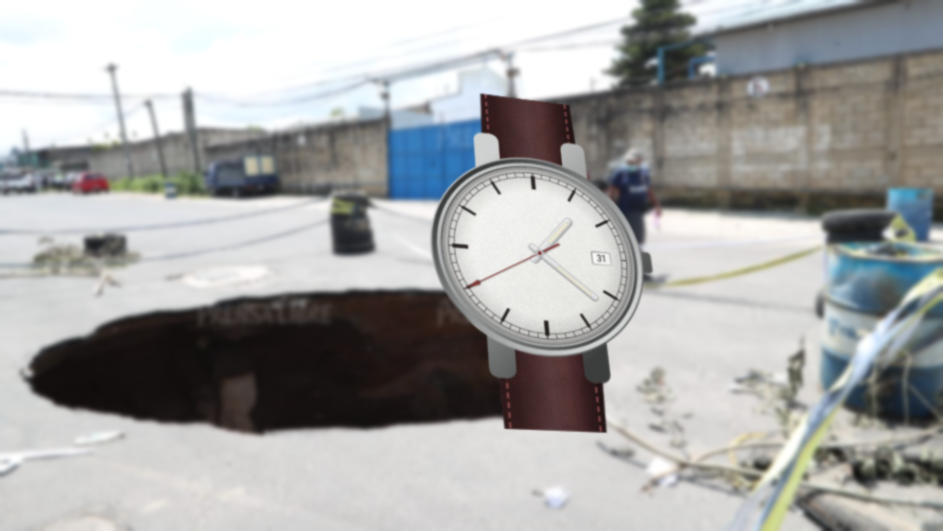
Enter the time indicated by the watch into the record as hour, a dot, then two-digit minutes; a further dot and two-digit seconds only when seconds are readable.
1.21.40
